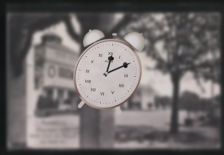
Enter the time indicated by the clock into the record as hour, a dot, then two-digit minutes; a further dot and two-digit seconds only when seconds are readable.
12.10
